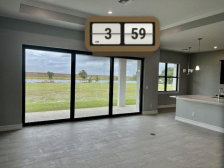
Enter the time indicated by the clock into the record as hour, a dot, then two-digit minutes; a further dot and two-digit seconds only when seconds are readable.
3.59
